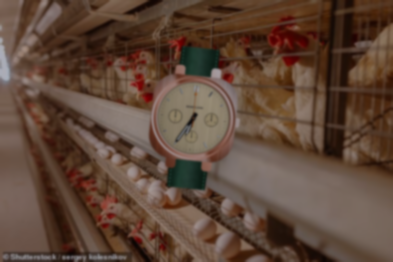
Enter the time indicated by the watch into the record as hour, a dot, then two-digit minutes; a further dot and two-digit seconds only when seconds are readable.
6.35
